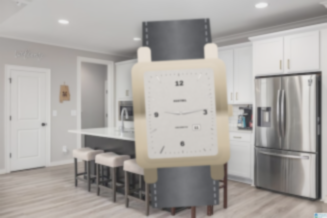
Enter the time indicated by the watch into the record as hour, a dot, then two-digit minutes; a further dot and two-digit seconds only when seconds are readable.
9.14
